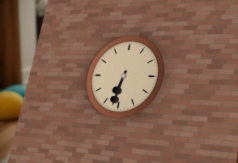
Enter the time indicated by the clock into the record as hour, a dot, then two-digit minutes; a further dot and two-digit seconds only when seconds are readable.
6.32
